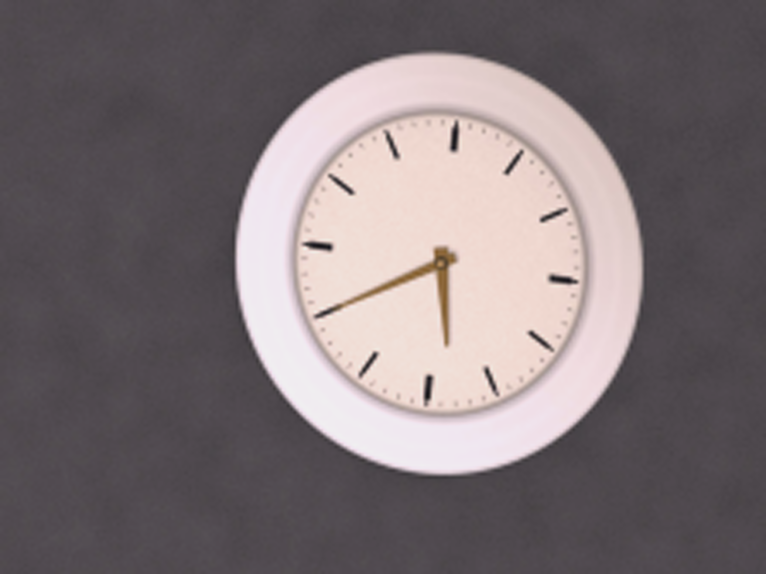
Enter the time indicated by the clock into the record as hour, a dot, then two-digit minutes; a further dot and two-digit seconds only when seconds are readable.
5.40
